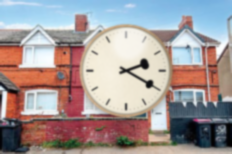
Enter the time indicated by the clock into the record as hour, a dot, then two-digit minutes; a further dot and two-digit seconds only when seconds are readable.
2.20
